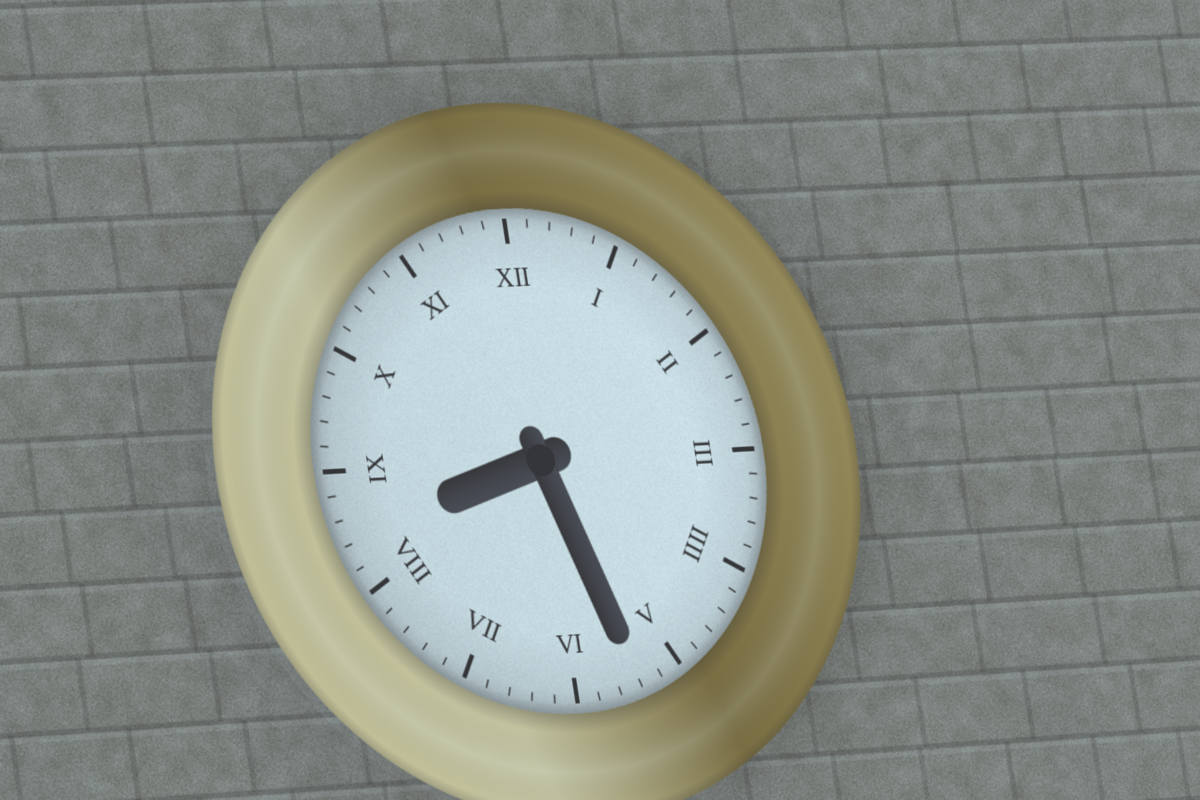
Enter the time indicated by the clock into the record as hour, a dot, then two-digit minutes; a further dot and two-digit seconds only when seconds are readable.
8.27
